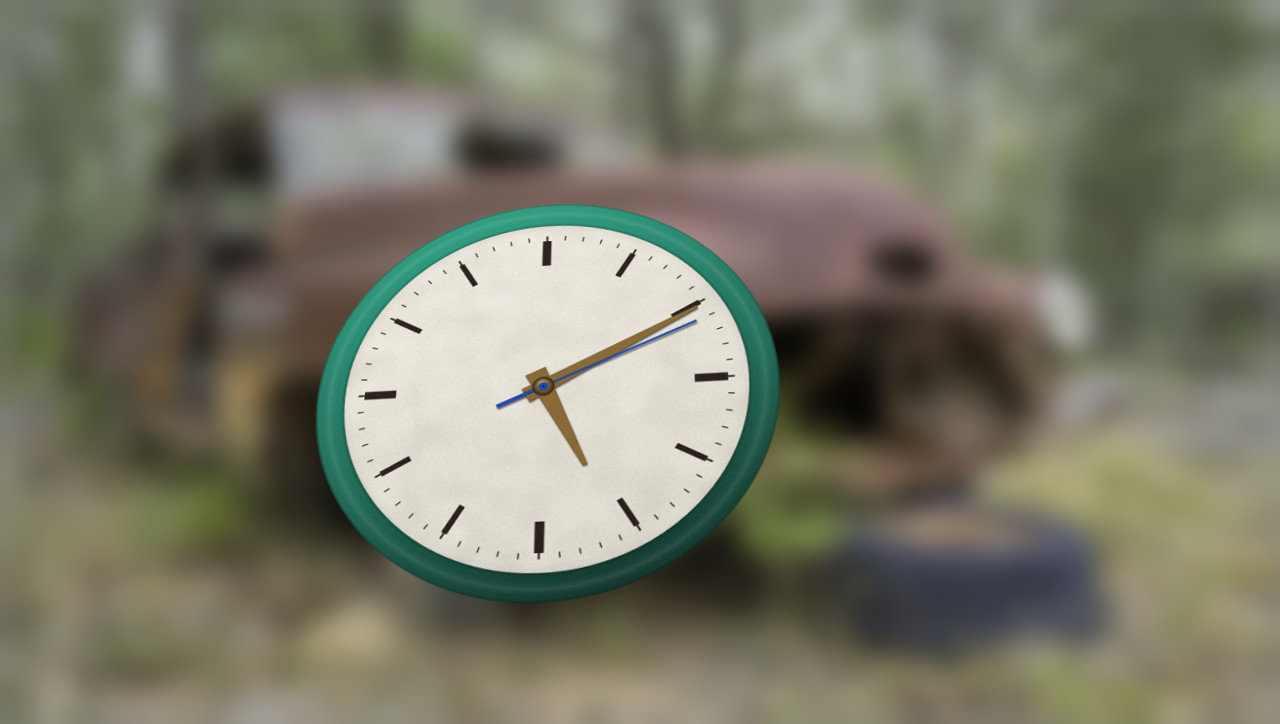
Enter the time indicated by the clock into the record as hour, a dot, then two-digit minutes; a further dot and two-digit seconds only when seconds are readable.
5.10.11
